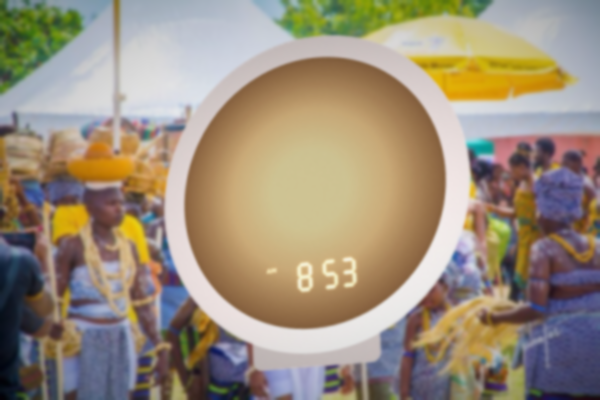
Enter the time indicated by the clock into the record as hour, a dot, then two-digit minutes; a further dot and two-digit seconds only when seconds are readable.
8.53
